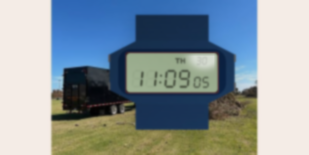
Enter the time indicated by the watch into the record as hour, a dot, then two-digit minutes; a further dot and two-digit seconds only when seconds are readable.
11.09.05
